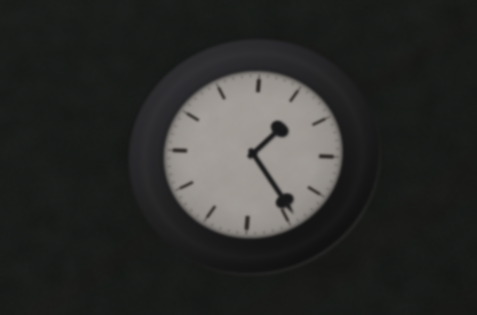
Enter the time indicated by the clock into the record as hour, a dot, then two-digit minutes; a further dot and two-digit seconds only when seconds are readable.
1.24
